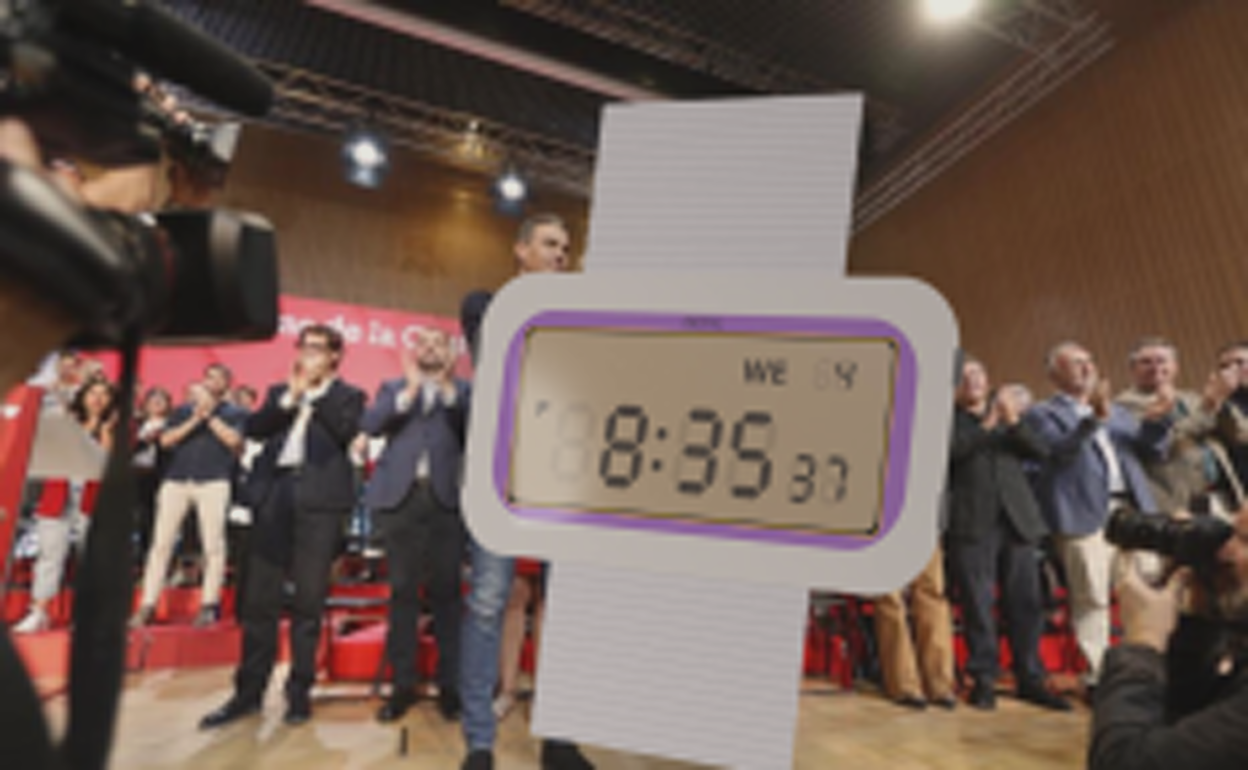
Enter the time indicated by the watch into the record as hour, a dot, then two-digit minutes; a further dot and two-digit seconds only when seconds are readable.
8.35.37
